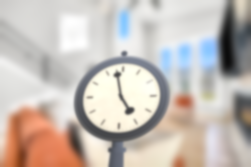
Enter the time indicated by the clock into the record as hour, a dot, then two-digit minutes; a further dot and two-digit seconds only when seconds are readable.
4.58
